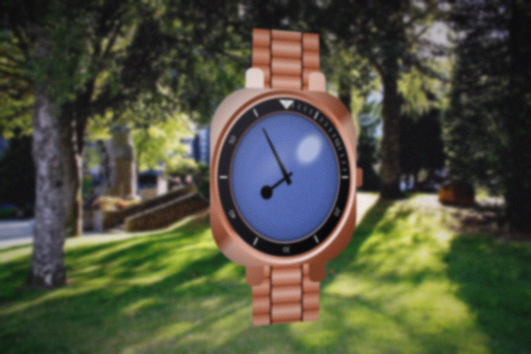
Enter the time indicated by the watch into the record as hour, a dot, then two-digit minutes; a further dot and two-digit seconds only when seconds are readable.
7.55
